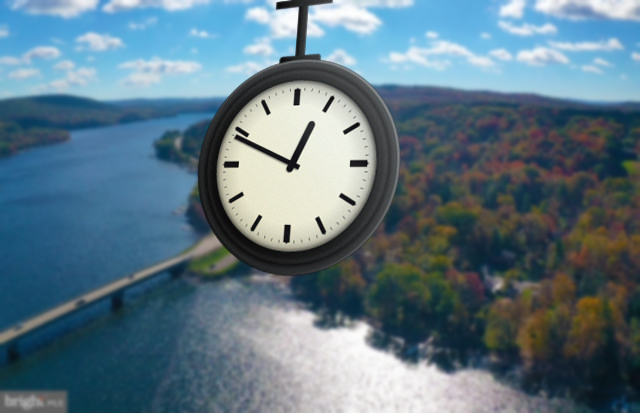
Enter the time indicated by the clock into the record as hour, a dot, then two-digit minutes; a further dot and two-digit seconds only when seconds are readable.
12.49
